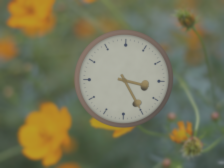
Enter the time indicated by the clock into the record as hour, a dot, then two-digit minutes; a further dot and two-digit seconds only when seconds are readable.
3.25
